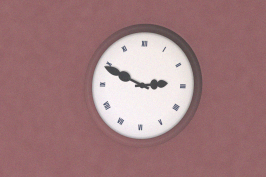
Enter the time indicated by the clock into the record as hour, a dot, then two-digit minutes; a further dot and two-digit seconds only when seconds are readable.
2.49
